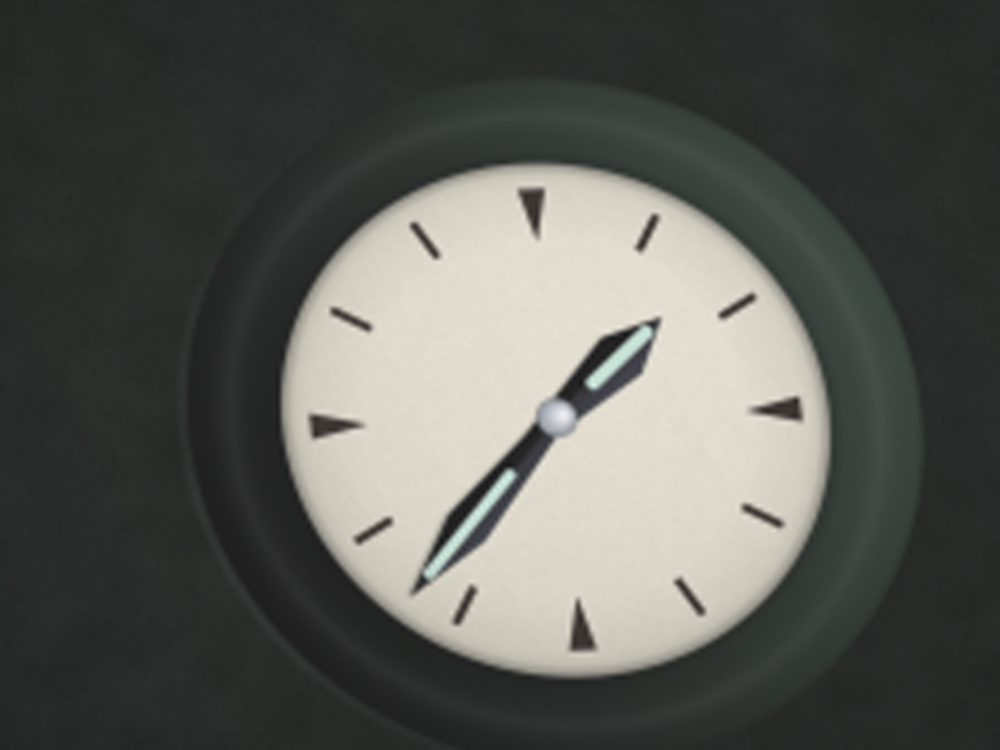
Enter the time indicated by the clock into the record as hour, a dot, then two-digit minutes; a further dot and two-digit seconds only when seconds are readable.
1.37
